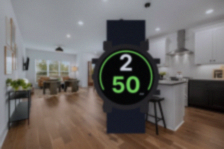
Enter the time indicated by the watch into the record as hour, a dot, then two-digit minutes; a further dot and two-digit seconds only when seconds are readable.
2.50
